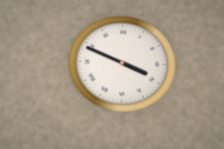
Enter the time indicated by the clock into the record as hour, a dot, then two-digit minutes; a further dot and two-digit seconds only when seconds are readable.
3.49
